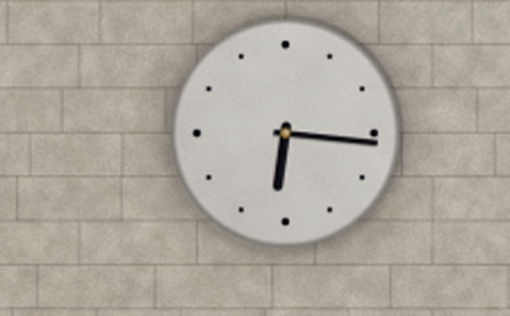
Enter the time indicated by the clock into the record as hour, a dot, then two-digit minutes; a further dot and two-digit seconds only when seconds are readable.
6.16
